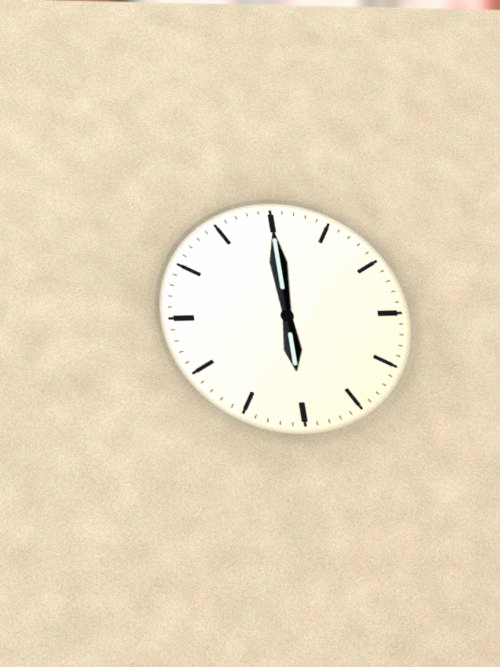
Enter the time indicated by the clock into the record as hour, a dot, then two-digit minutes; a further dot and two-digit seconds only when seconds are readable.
6.00
